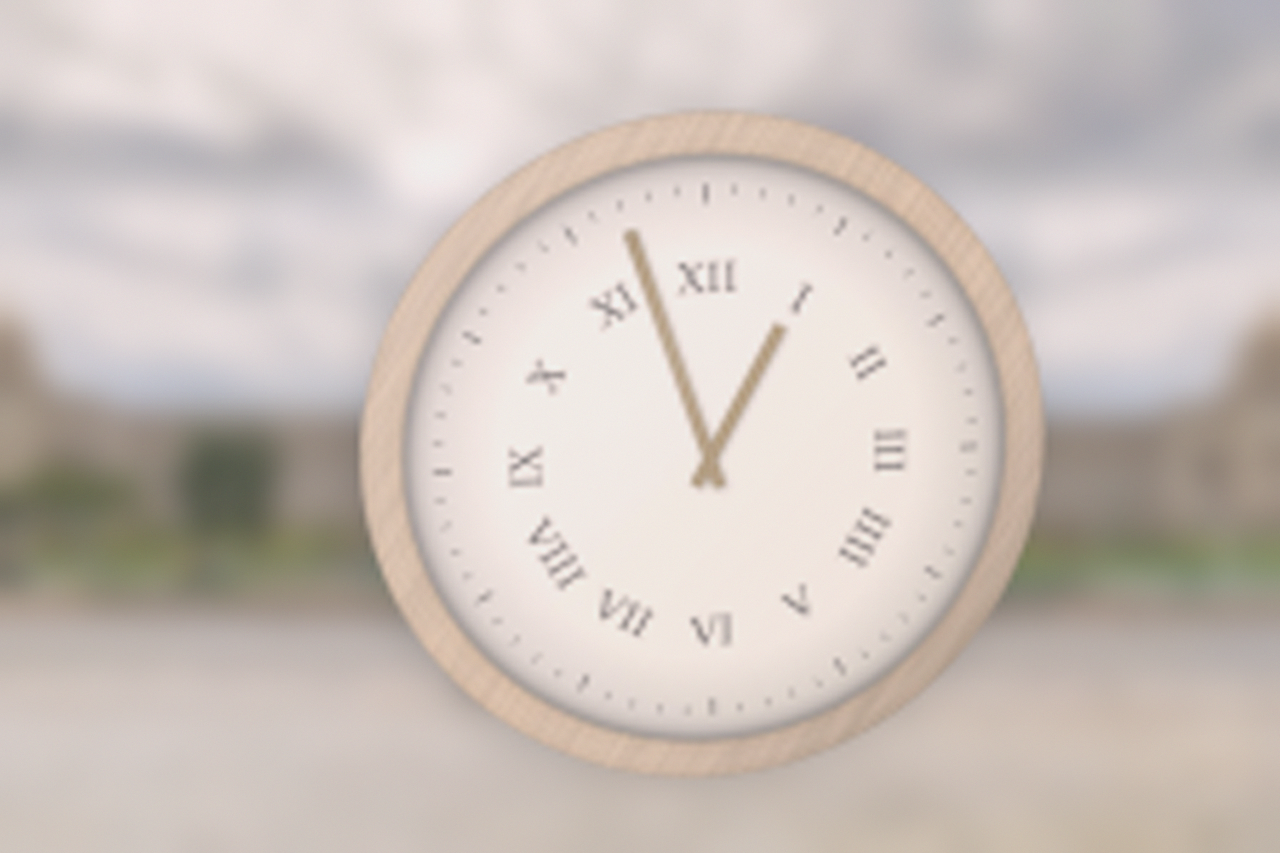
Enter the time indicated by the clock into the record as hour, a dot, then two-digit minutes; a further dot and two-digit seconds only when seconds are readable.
12.57
